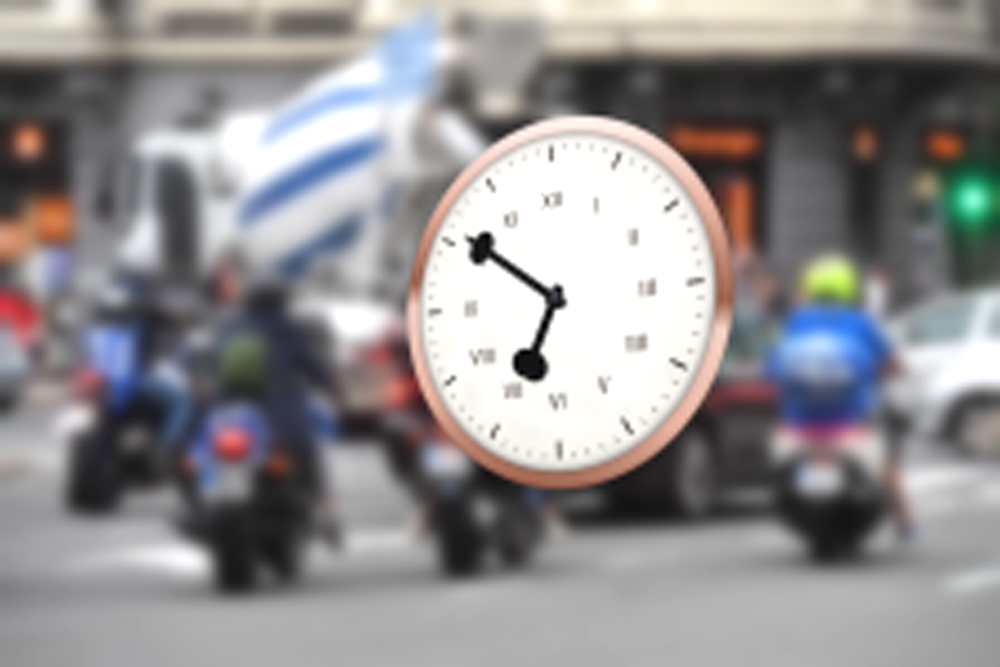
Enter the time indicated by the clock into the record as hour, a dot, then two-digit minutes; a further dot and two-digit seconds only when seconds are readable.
6.51
